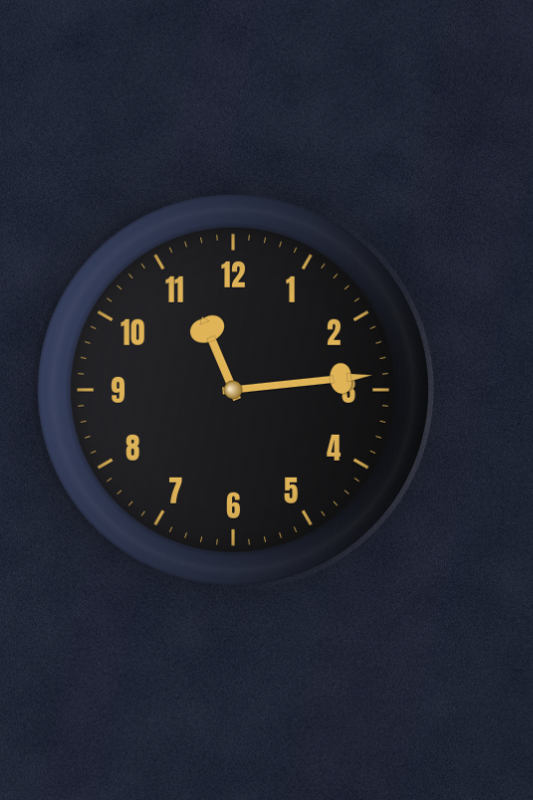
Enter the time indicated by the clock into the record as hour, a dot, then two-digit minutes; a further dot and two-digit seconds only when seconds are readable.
11.14
